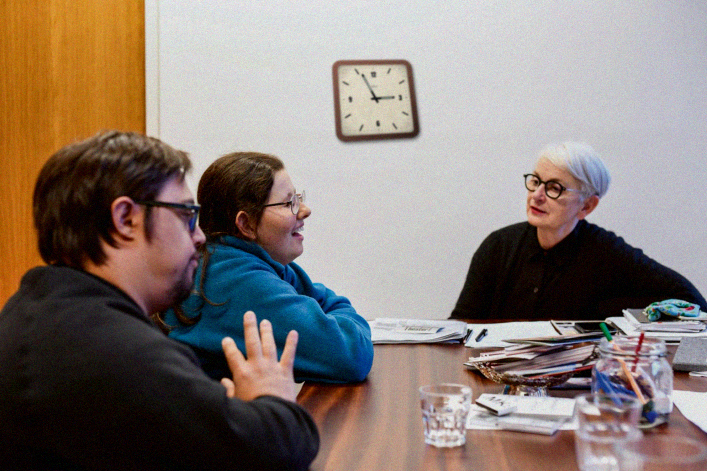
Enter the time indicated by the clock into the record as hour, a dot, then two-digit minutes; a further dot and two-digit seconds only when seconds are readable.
2.56
